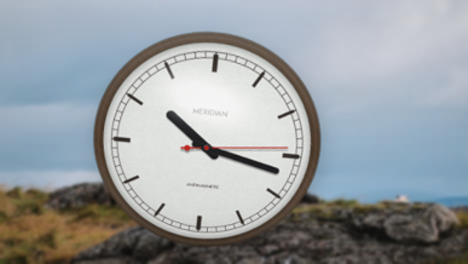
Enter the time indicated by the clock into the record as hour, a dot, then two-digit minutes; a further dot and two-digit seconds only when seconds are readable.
10.17.14
